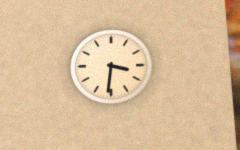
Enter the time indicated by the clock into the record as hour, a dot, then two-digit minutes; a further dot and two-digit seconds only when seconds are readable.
3.31
